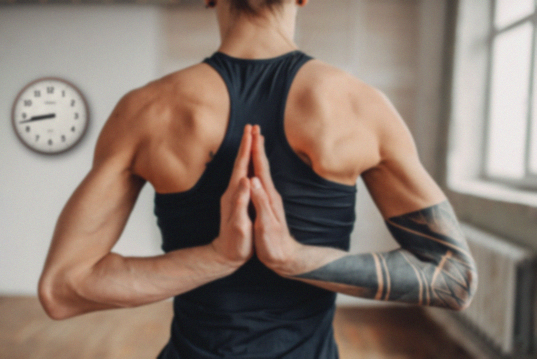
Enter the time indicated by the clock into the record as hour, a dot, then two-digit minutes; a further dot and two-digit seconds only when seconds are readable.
8.43
